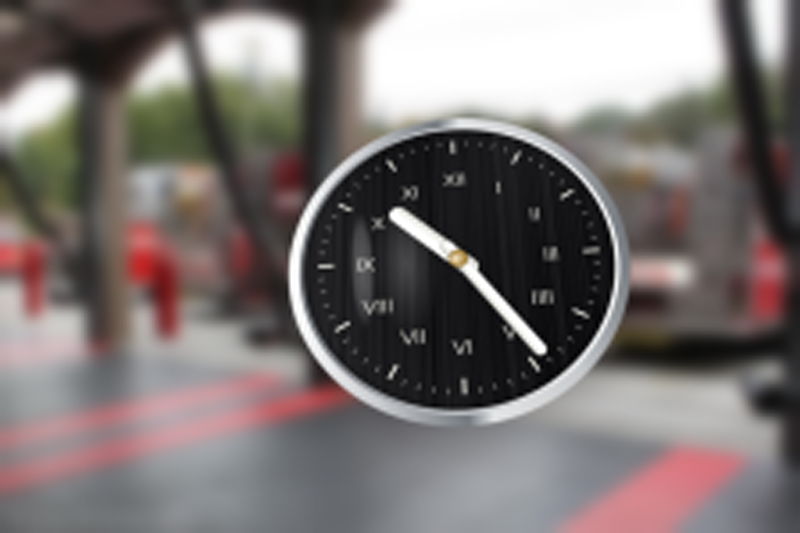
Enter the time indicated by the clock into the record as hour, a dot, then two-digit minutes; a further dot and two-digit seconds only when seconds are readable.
10.24
